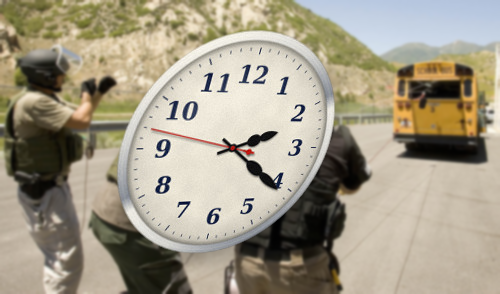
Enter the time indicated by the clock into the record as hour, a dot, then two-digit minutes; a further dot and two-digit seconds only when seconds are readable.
2.20.47
